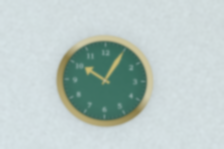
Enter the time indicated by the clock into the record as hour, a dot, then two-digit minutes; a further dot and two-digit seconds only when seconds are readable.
10.05
